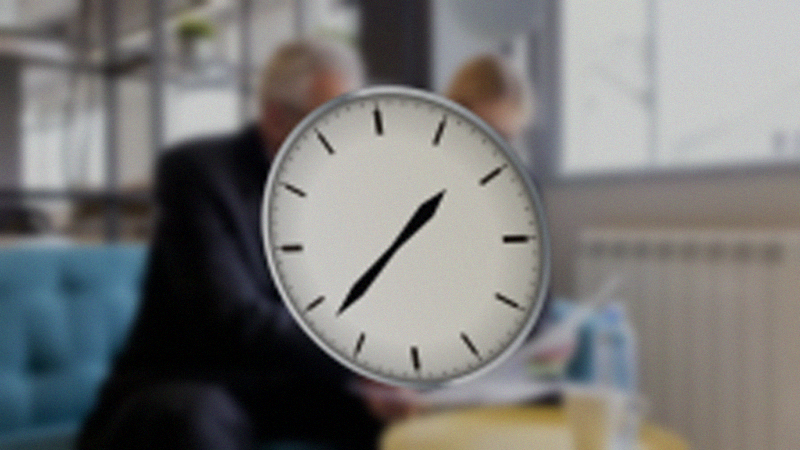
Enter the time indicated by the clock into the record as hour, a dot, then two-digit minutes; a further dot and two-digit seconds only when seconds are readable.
1.38
